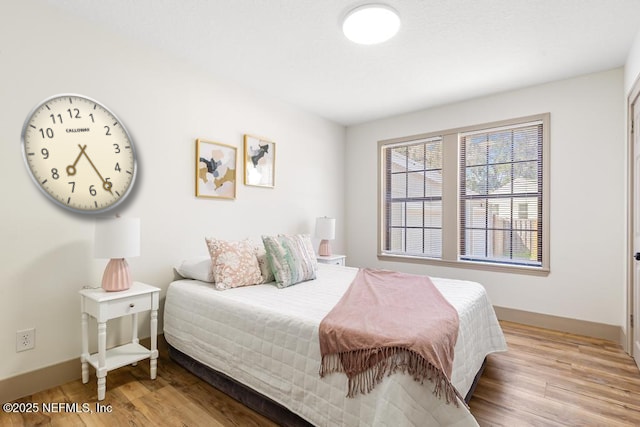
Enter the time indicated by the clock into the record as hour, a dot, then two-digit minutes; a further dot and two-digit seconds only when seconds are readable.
7.26
